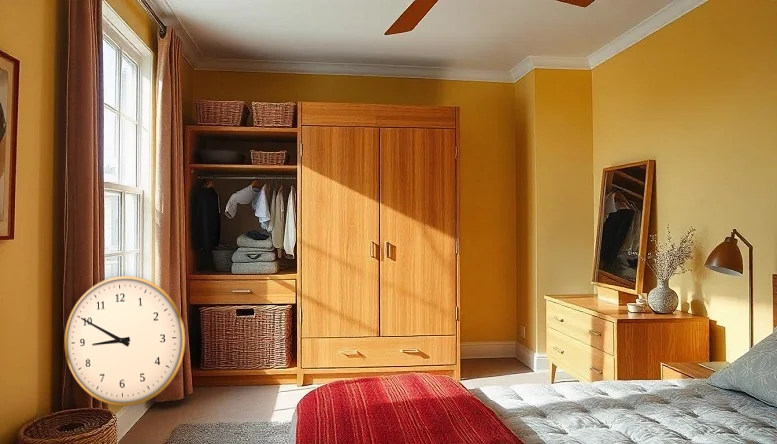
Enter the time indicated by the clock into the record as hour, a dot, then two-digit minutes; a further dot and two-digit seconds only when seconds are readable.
8.50
